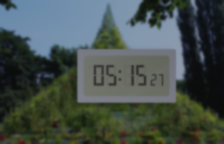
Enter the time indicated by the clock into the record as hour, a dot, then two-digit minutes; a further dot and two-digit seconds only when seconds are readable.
5.15.27
